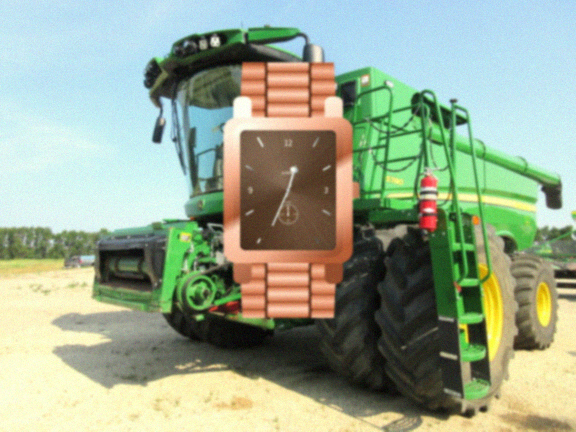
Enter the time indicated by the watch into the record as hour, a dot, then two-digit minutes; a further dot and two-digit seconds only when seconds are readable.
12.34
